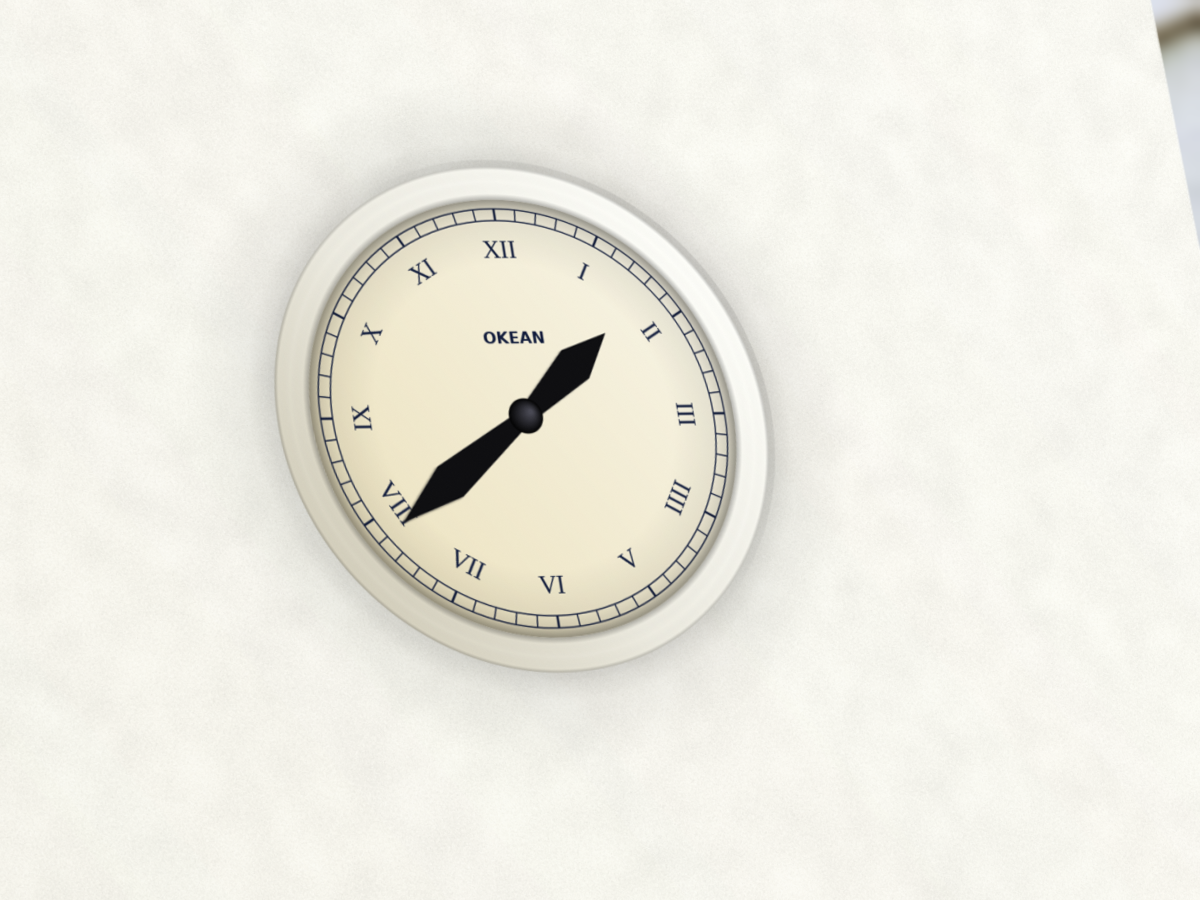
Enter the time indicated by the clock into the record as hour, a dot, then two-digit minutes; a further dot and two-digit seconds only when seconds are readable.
1.39
